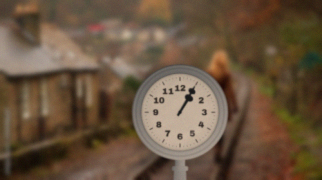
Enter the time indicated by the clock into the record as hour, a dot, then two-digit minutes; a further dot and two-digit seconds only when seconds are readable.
1.05
